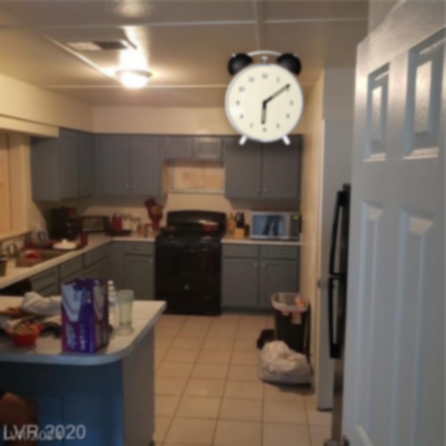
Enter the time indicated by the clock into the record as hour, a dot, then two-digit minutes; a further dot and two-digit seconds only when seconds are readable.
6.09
